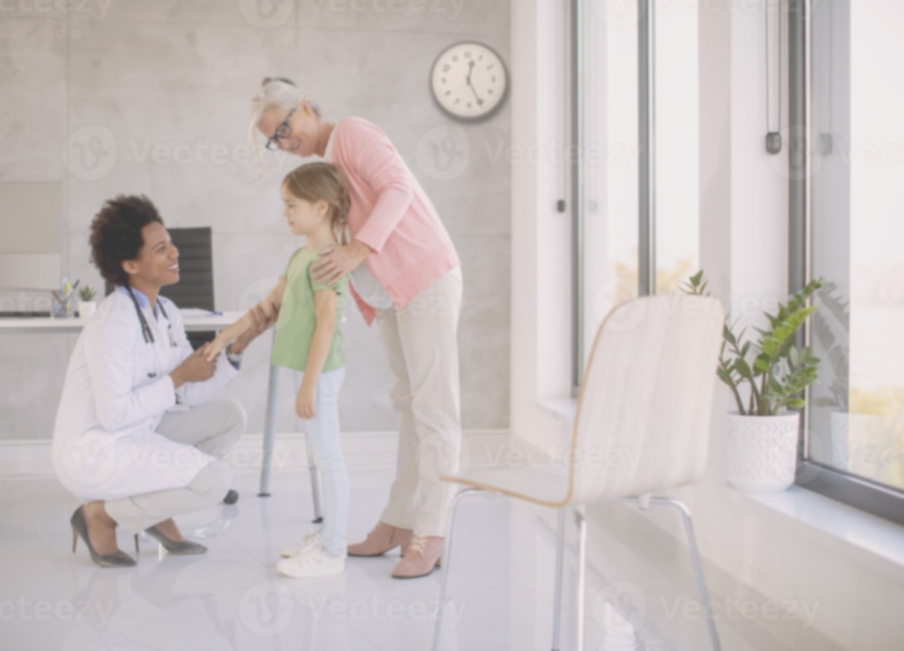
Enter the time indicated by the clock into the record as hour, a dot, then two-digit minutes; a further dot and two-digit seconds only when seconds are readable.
12.26
